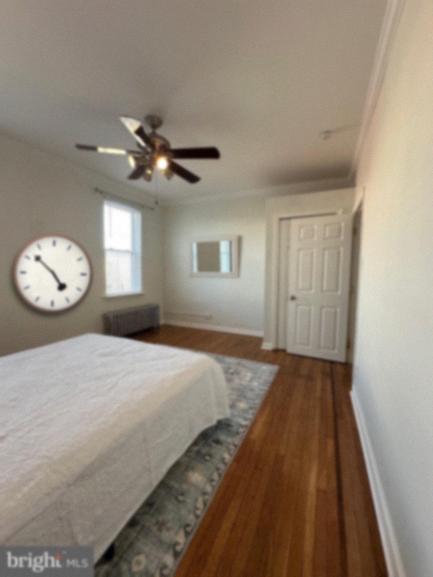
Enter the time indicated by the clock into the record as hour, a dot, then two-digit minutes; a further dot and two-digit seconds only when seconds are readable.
4.52
